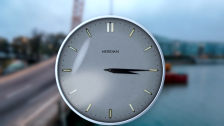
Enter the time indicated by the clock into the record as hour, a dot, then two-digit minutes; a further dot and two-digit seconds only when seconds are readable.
3.15
